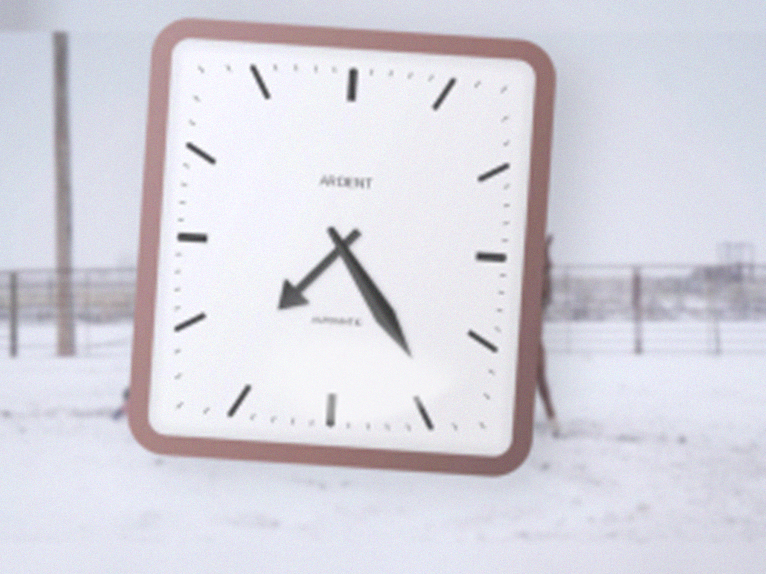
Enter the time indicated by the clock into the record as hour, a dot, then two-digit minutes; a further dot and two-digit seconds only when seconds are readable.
7.24
